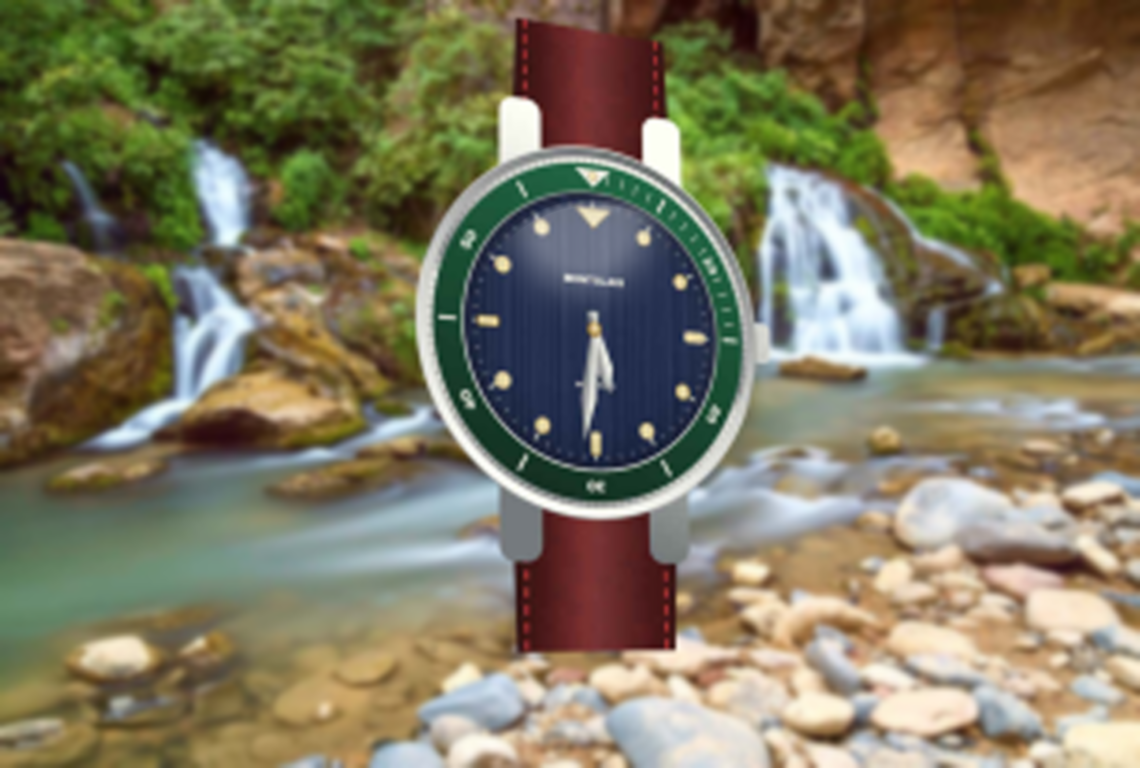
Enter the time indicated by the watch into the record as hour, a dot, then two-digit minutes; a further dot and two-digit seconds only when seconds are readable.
5.31
